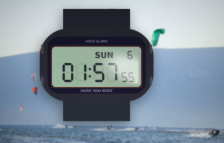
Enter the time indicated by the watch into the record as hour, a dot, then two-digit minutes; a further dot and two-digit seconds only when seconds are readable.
1.57.55
